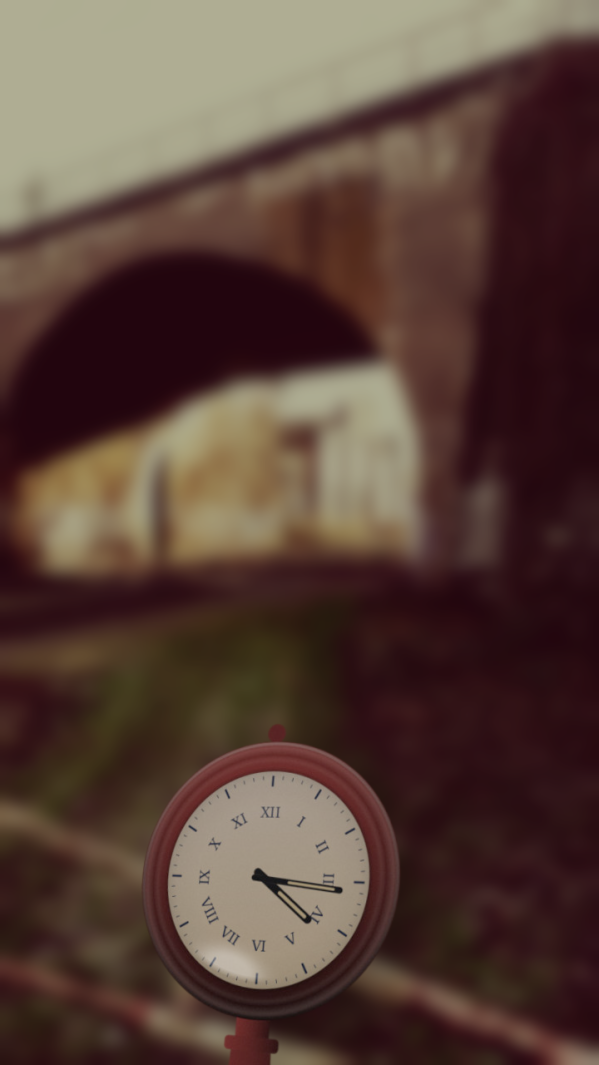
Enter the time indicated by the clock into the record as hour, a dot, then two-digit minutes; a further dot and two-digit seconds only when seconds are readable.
4.16
